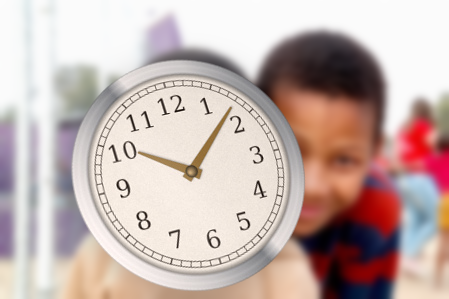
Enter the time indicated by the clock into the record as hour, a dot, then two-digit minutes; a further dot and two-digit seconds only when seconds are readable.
10.08
